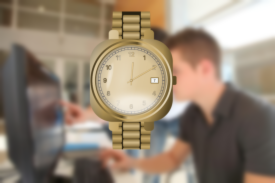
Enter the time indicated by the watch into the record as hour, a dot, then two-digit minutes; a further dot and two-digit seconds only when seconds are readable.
12.10
